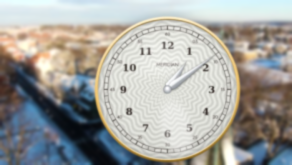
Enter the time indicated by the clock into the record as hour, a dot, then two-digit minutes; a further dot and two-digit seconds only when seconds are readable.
1.09
